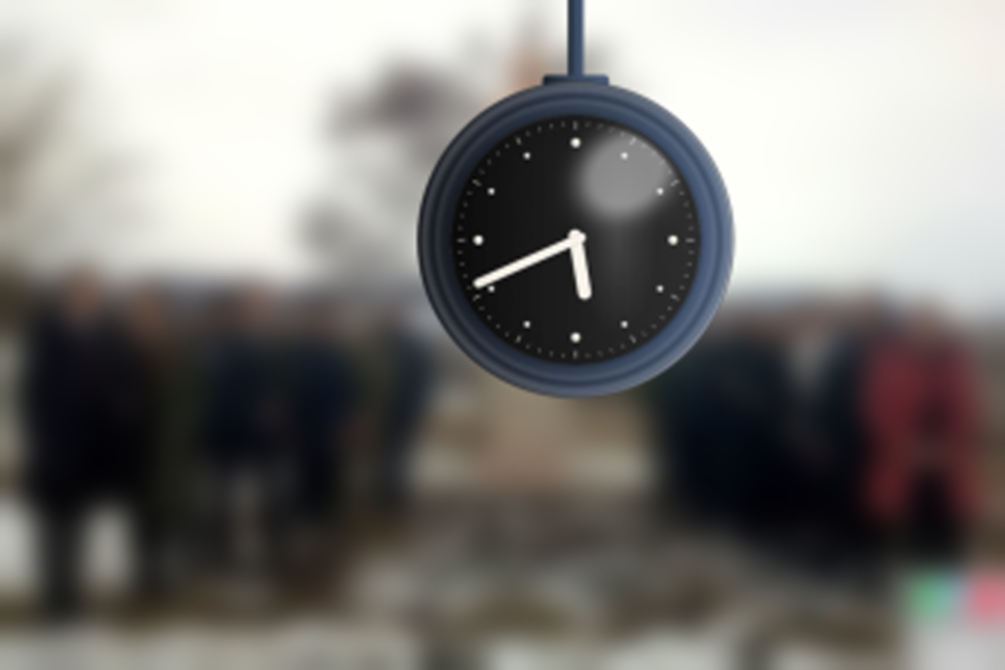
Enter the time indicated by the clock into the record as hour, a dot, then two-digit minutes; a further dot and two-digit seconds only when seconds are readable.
5.41
